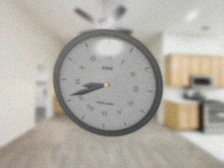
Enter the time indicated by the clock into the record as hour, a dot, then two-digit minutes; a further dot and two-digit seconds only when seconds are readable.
8.41
